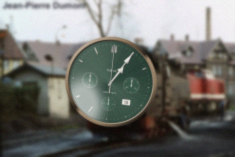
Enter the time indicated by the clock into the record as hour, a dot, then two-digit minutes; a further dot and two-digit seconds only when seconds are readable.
1.05
